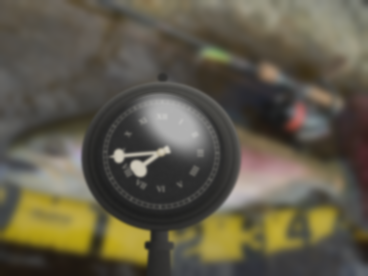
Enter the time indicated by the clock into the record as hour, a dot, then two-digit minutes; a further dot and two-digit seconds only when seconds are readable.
7.44
